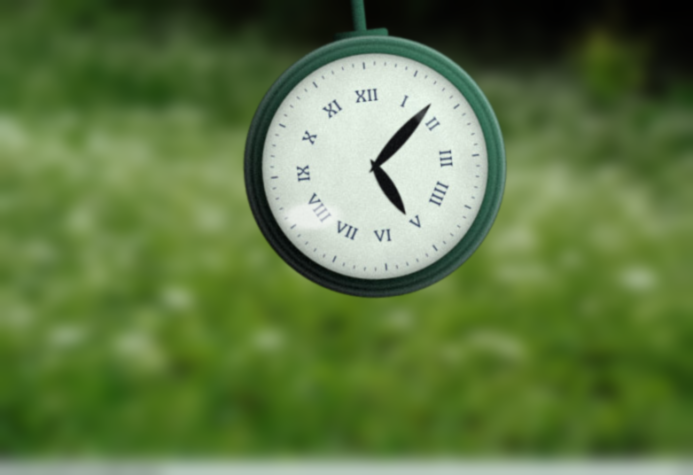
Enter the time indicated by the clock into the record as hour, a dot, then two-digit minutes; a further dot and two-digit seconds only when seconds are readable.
5.08
